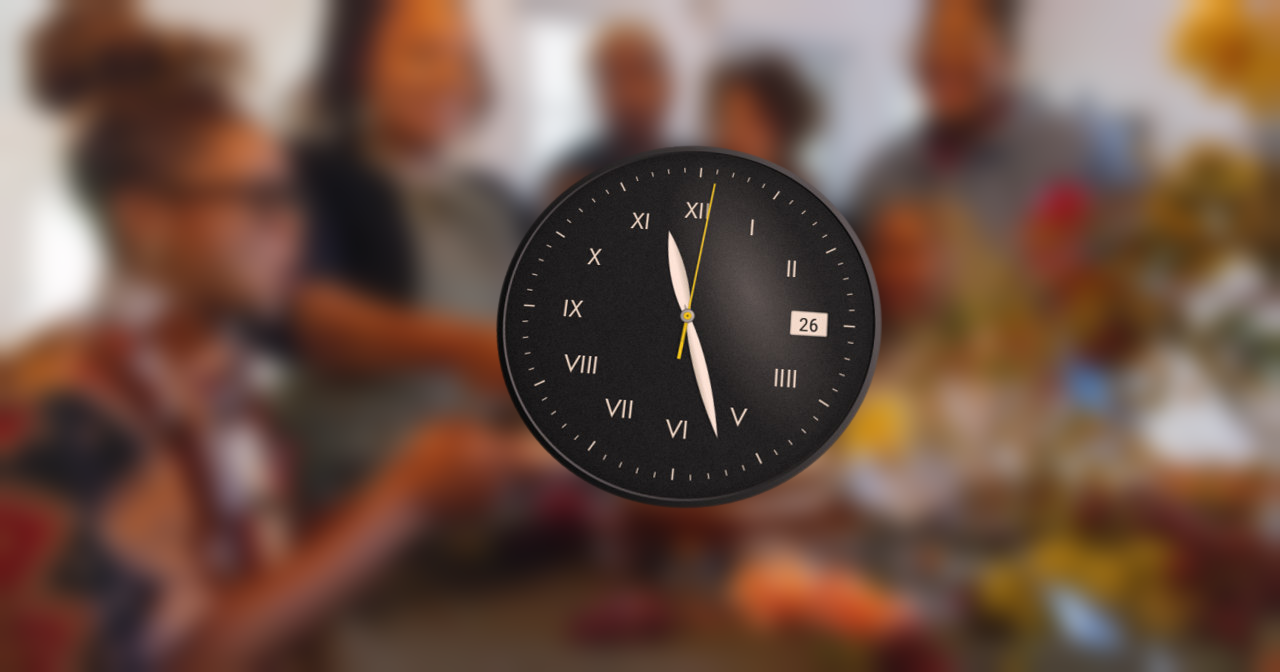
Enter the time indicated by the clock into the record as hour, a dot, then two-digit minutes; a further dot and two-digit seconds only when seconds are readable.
11.27.01
